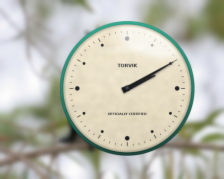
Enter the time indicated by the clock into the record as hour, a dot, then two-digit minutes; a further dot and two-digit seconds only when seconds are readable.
2.10
